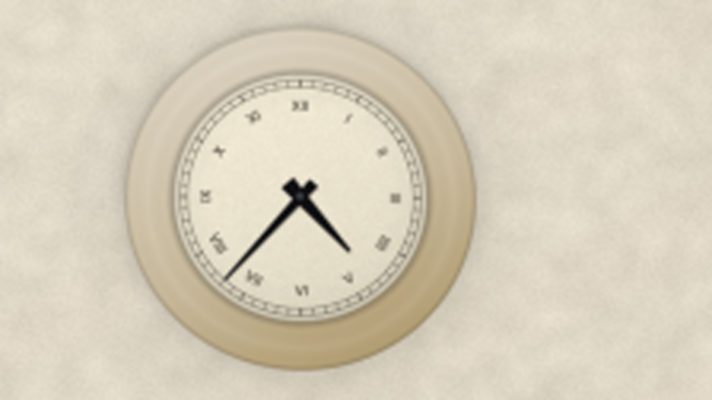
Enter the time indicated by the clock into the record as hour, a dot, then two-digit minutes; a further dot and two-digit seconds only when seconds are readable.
4.37
